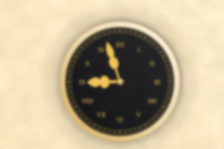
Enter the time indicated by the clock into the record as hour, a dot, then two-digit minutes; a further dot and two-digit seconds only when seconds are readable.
8.57
